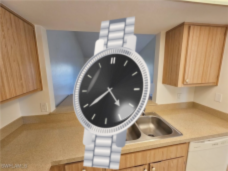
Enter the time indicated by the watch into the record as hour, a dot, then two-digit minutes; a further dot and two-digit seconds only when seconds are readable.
4.39
